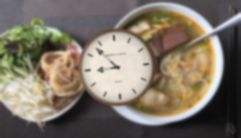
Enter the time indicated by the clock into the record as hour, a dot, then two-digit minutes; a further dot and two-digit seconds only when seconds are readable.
8.53
